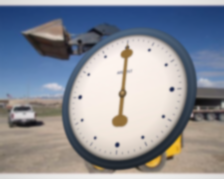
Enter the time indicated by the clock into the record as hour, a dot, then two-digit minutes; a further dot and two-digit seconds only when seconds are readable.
6.00
